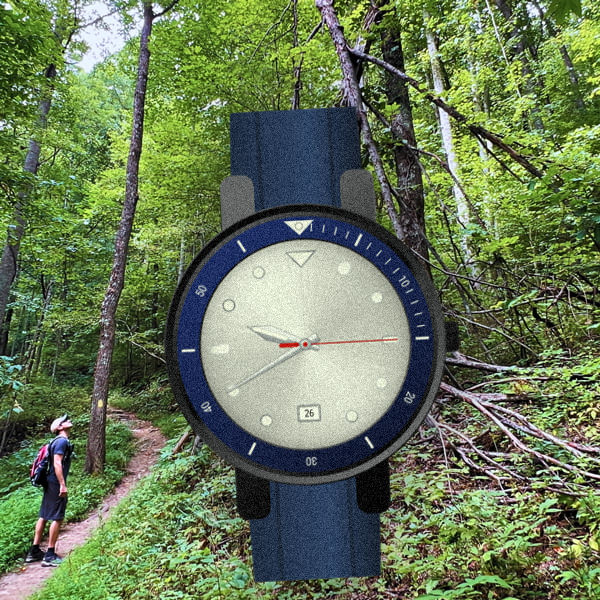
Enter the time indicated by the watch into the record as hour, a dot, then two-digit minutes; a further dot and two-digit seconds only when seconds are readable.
9.40.15
